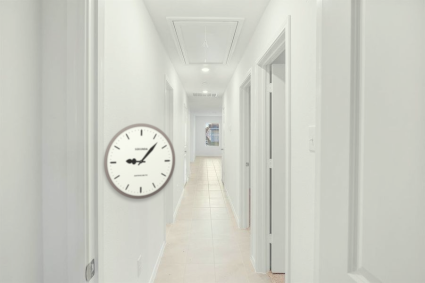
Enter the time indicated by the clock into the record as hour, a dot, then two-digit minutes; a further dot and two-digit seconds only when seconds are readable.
9.07
